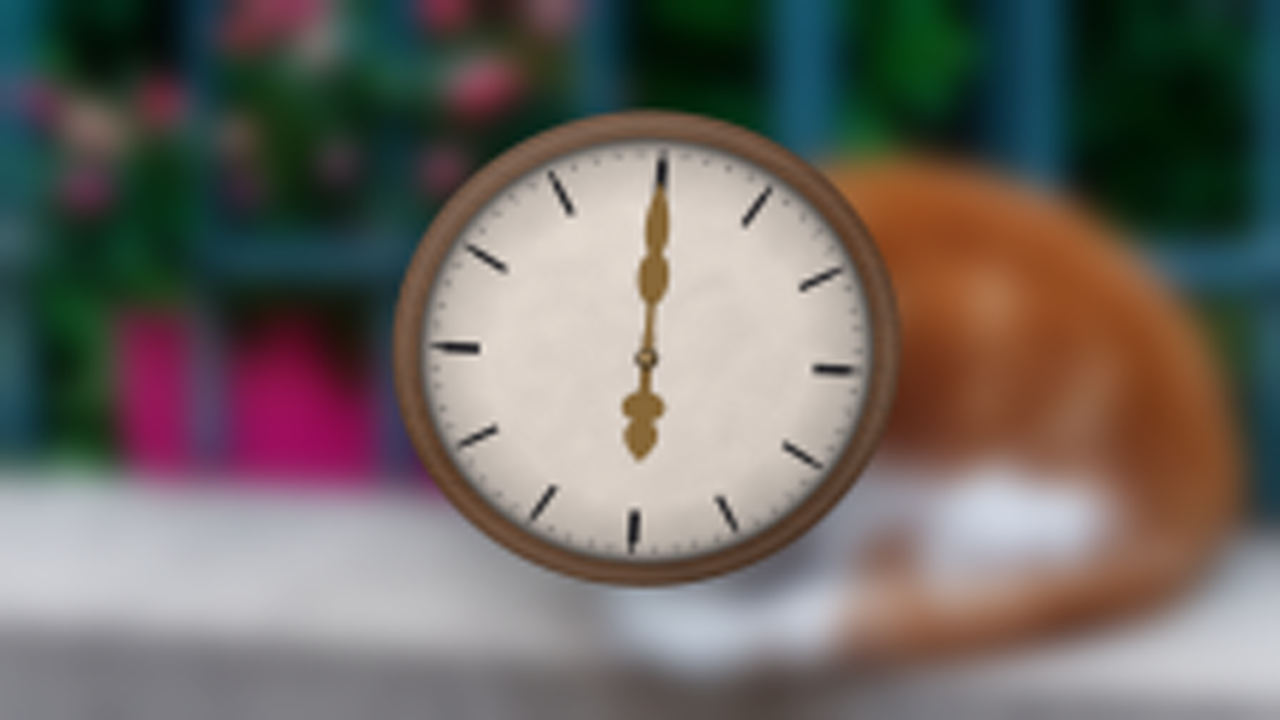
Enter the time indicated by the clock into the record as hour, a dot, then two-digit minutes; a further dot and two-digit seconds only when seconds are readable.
6.00
